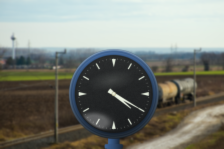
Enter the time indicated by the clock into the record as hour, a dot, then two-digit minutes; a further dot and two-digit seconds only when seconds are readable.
4.20
